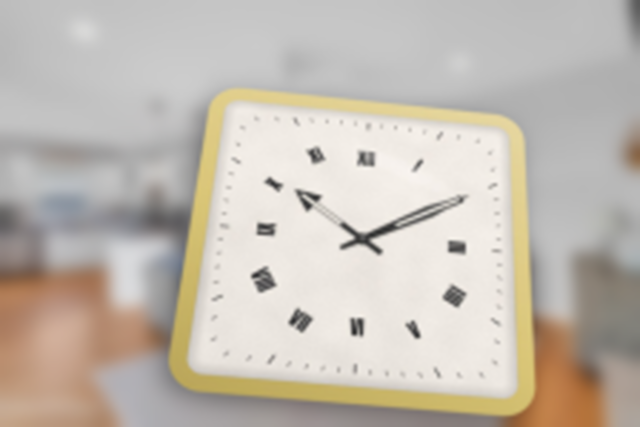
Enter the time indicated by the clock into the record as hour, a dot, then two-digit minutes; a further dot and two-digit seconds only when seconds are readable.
10.10
